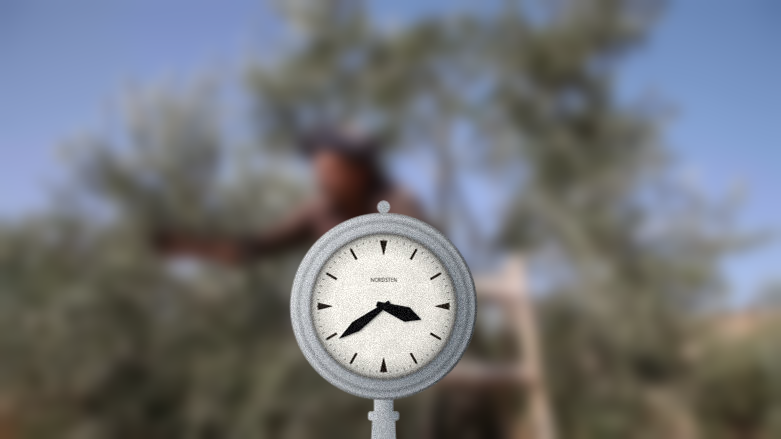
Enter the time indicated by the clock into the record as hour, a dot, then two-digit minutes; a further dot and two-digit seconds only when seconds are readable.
3.39
